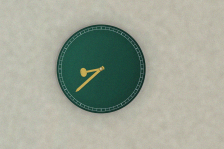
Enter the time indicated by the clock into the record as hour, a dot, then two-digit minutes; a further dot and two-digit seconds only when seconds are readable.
8.38
